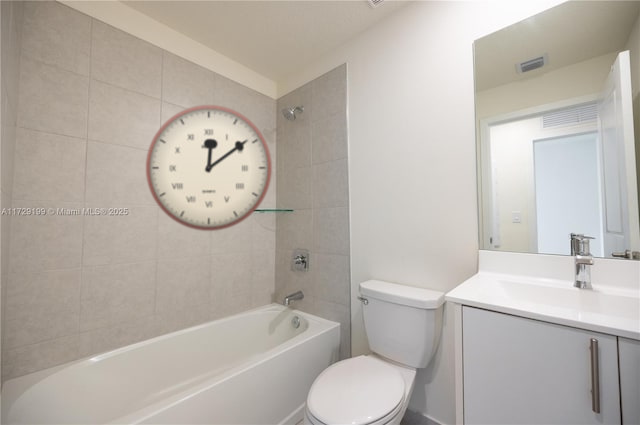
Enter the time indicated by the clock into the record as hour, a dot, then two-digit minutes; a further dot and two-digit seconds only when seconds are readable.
12.09
